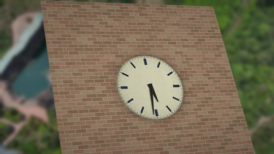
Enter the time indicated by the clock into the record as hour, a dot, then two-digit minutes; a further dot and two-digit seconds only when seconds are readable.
5.31
